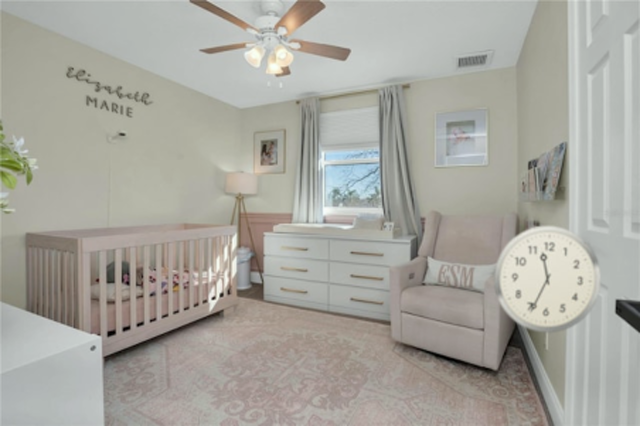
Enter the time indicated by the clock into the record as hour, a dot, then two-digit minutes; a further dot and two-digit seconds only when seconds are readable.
11.34
